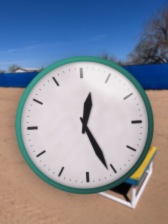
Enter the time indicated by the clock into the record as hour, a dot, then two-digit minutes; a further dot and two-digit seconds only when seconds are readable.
12.26
